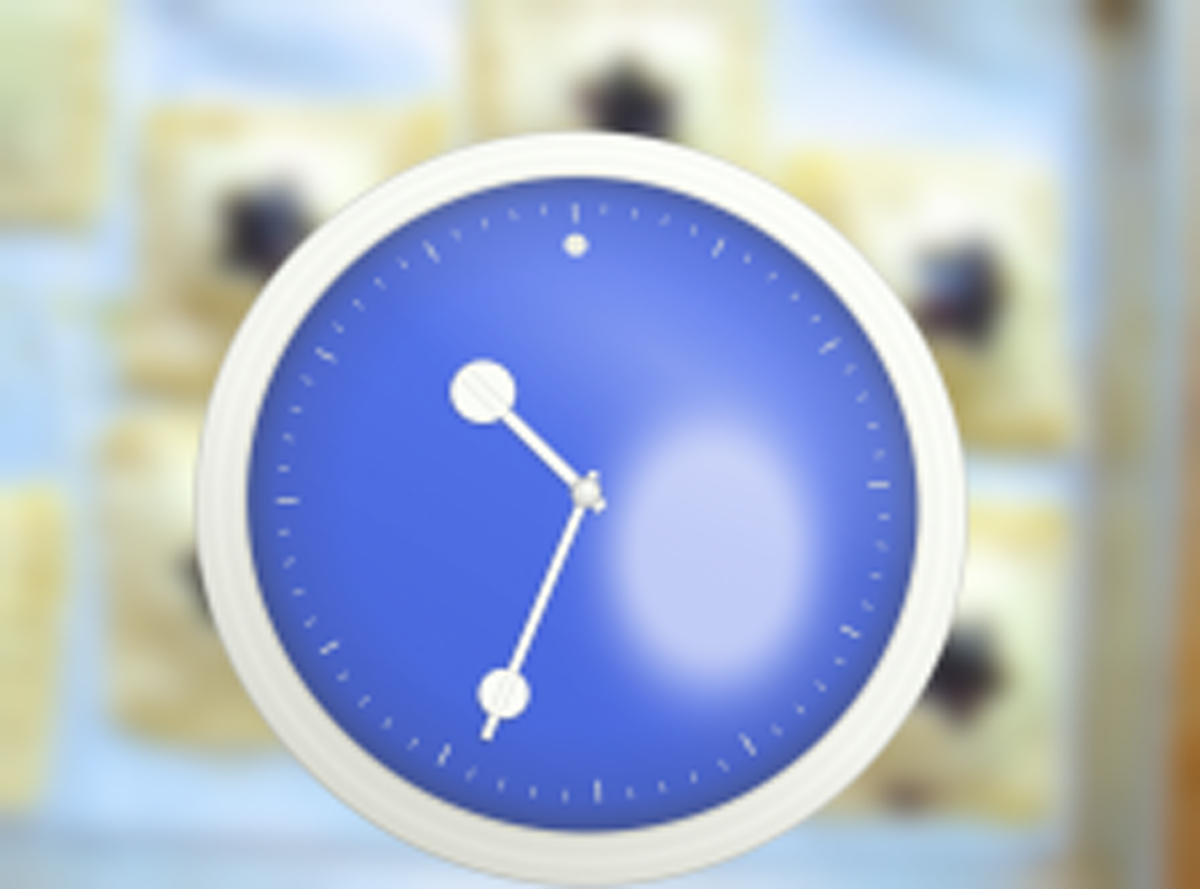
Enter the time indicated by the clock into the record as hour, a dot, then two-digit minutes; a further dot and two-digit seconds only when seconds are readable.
10.34
